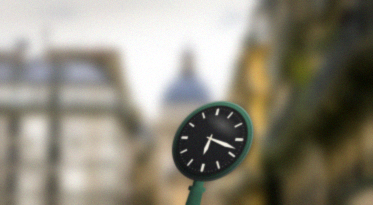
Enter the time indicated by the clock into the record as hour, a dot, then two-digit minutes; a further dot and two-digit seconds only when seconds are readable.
6.18
